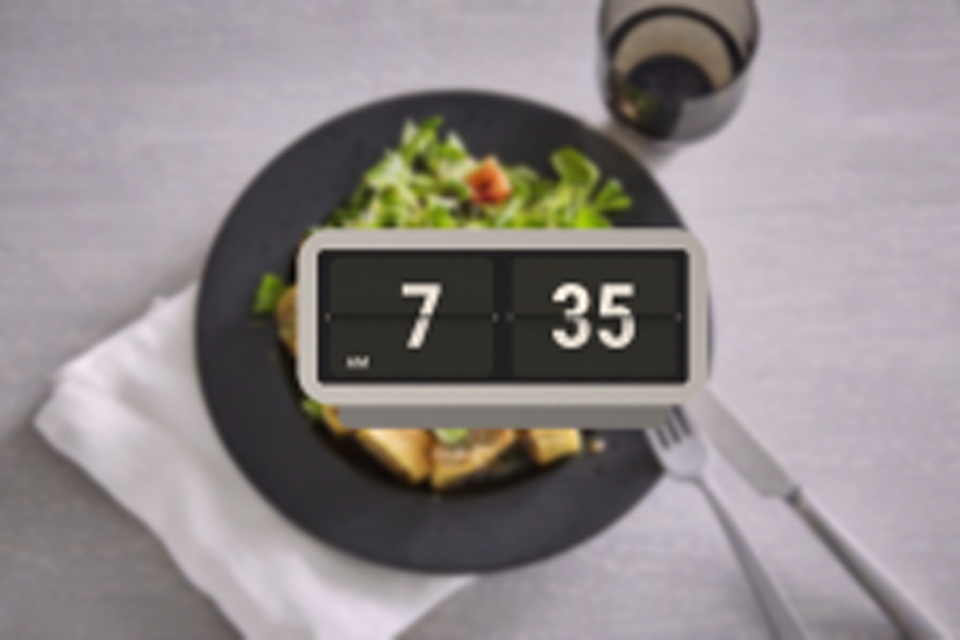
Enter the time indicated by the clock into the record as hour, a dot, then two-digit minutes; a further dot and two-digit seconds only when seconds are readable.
7.35
